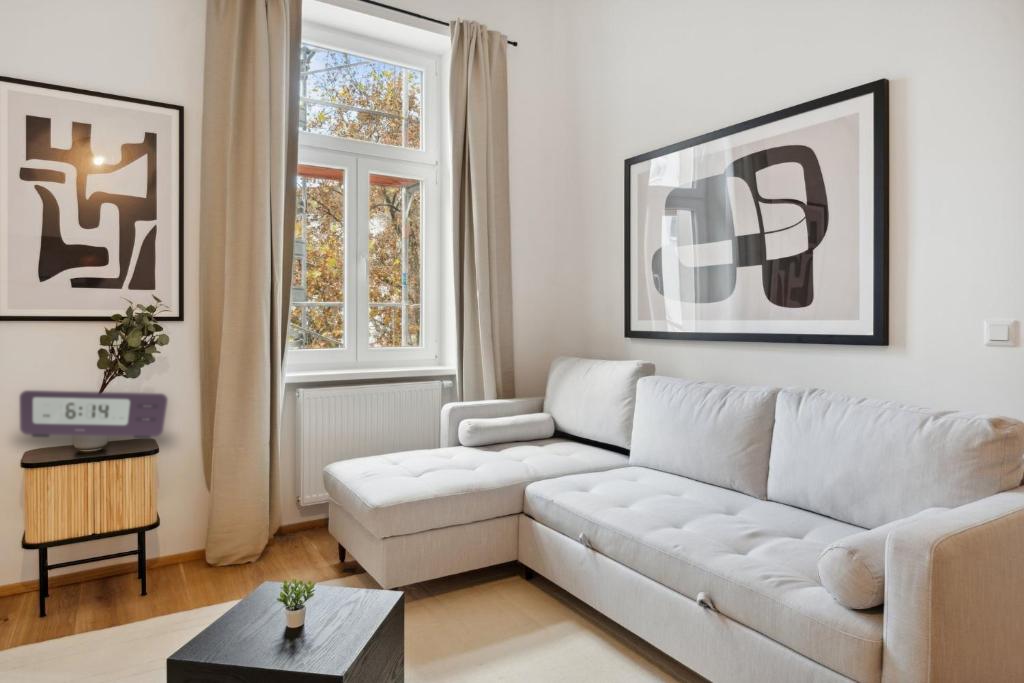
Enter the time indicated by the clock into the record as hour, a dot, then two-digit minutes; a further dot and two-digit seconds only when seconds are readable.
6.14
